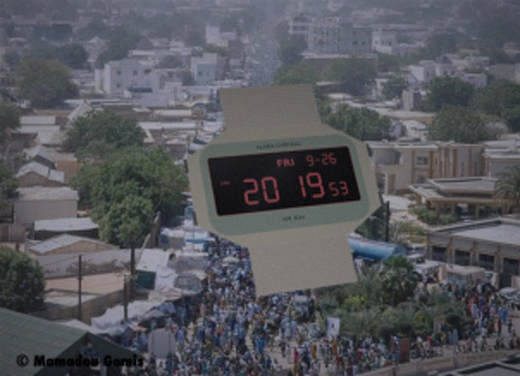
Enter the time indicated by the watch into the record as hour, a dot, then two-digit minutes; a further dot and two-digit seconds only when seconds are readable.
20.19.53
